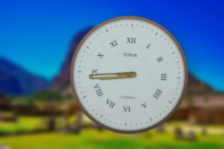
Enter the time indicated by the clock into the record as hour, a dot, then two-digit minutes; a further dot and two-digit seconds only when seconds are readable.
8.44
